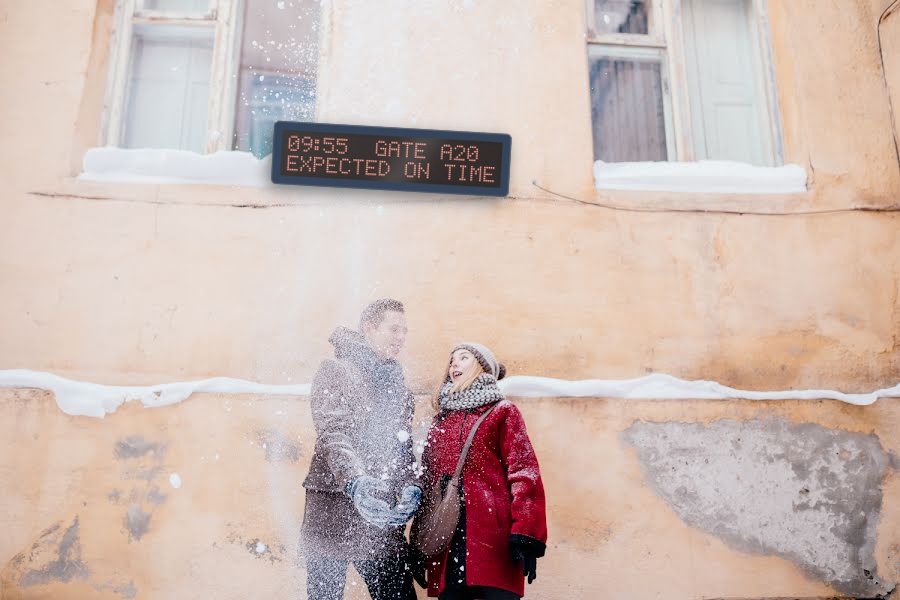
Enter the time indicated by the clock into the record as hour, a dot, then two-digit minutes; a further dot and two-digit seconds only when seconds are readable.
9.55
